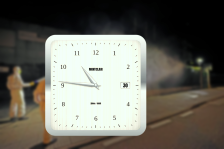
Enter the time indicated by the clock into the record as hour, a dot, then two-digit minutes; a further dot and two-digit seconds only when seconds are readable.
10.46
